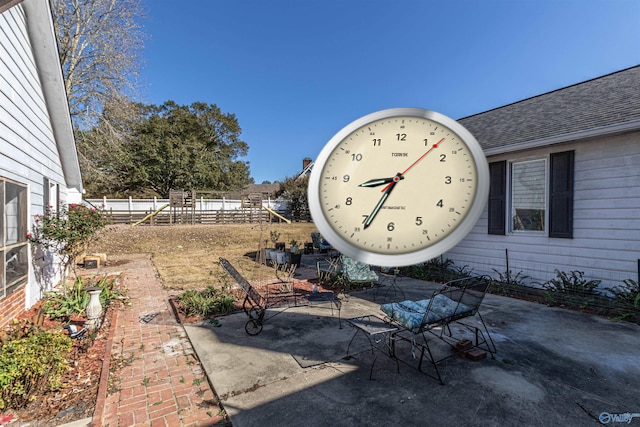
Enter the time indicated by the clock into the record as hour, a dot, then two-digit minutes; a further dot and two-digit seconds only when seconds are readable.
8.34.07
